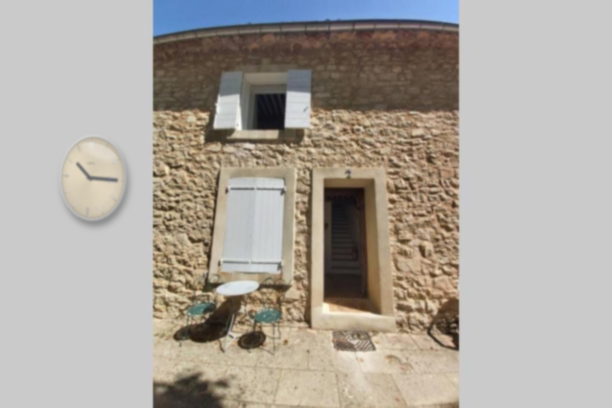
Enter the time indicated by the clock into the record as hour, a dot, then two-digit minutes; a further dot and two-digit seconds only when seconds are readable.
10.15
